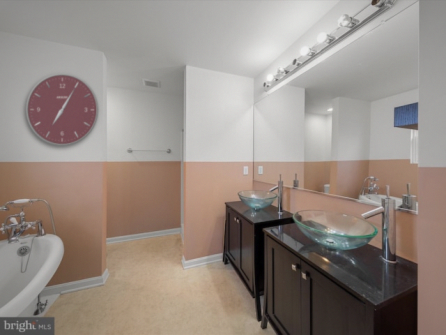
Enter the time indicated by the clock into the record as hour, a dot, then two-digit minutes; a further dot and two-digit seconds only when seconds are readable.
7.05
